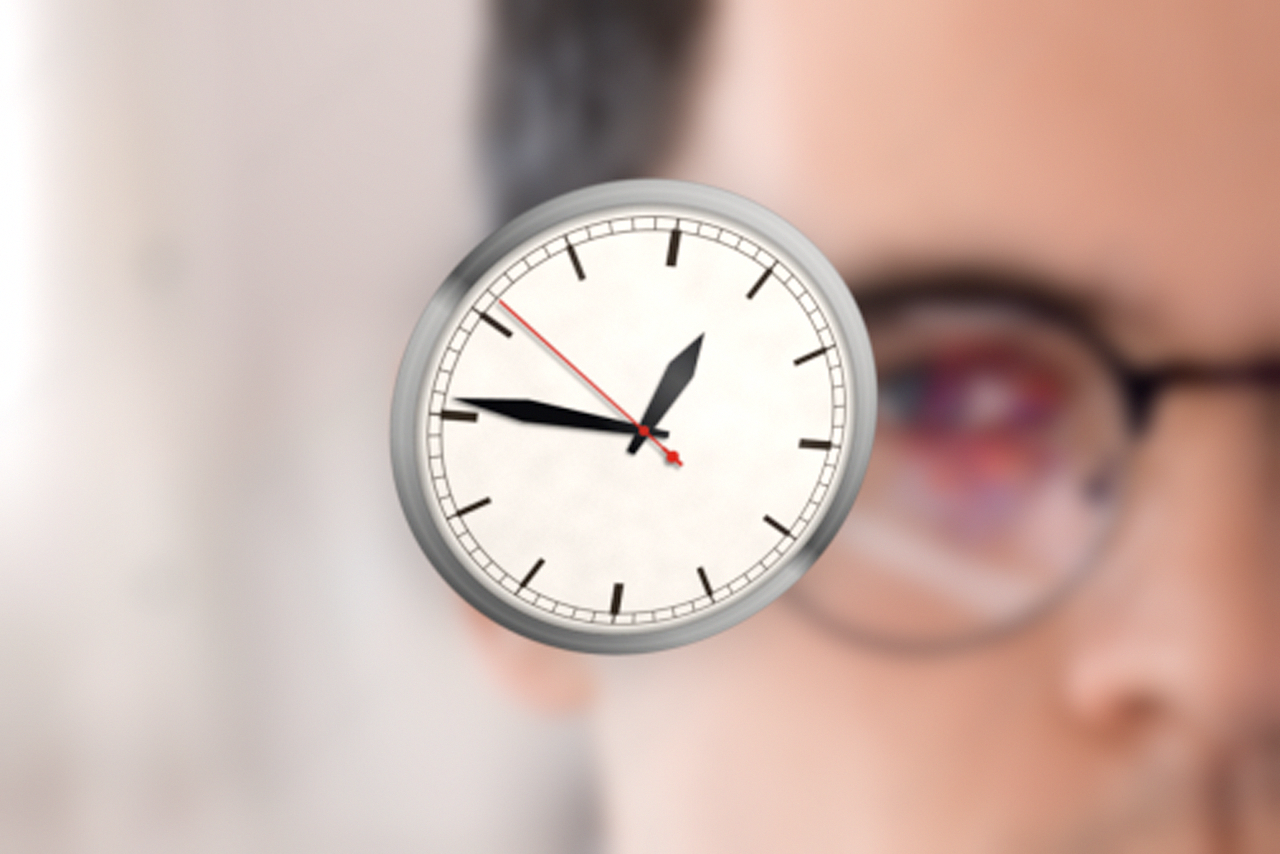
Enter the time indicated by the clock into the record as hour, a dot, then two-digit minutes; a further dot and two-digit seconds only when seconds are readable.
12.45.51
